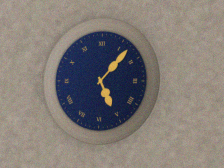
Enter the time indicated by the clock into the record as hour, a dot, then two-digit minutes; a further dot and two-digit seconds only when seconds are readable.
5.07
